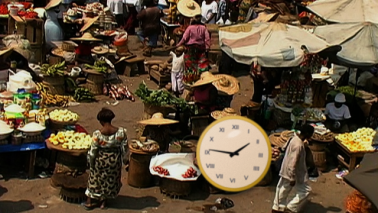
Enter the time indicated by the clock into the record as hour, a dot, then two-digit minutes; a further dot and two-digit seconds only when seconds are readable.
1.46
